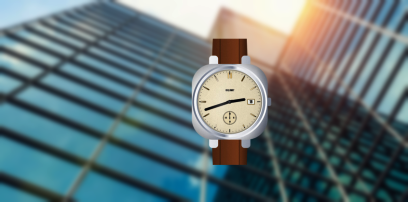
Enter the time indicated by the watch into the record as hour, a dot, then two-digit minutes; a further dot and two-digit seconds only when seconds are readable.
2.42
